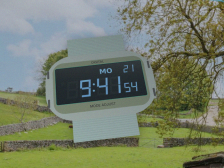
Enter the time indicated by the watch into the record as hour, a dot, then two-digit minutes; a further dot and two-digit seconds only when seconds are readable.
9.41.54
